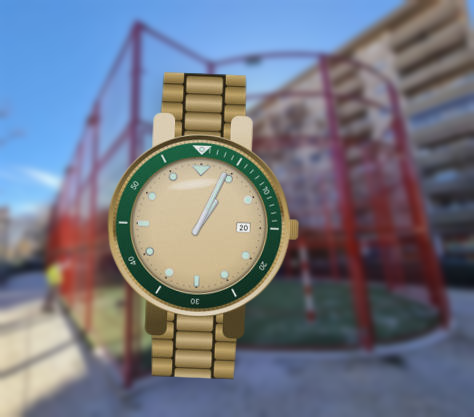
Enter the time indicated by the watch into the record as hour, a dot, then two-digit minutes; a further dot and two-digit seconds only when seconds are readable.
1.04
